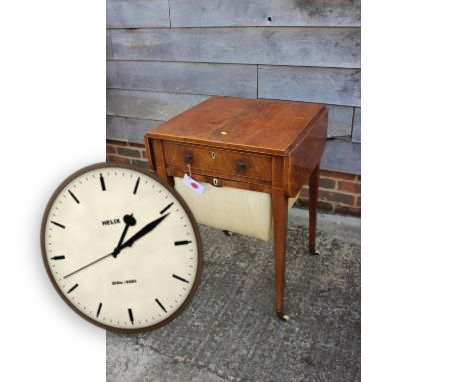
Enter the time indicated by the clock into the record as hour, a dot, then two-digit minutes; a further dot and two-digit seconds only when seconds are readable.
1.10.42
